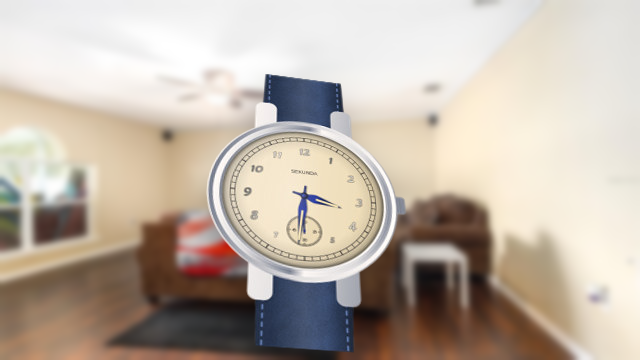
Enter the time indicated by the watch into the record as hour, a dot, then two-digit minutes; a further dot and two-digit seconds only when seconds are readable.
3.31
